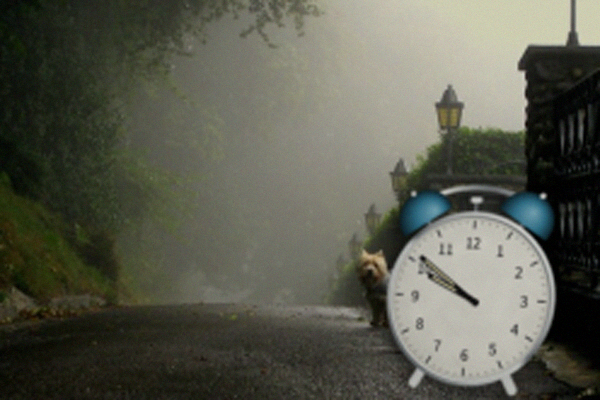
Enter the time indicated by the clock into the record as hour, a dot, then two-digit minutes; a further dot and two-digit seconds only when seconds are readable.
9.51
